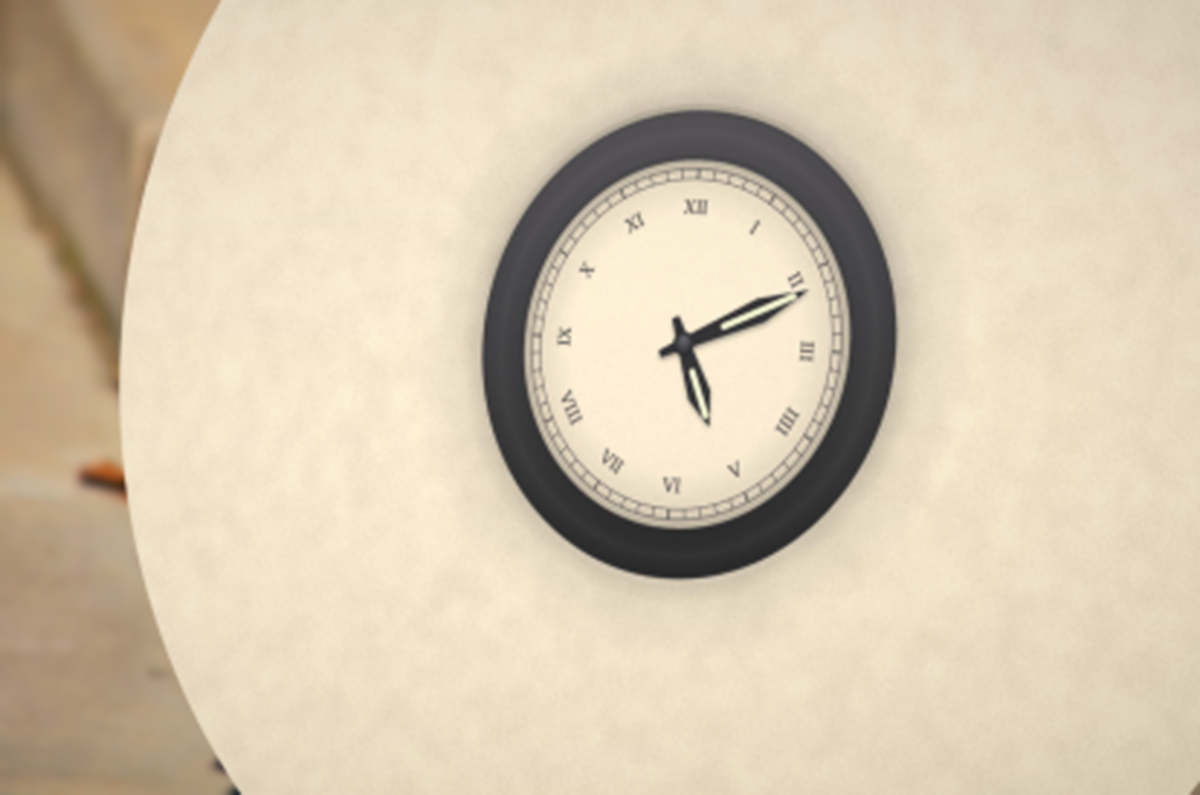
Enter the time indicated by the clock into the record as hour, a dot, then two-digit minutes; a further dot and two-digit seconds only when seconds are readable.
5.11
